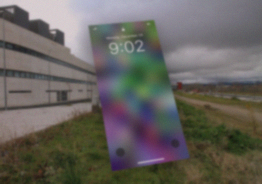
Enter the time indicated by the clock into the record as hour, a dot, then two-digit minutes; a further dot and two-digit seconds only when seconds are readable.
9.02
